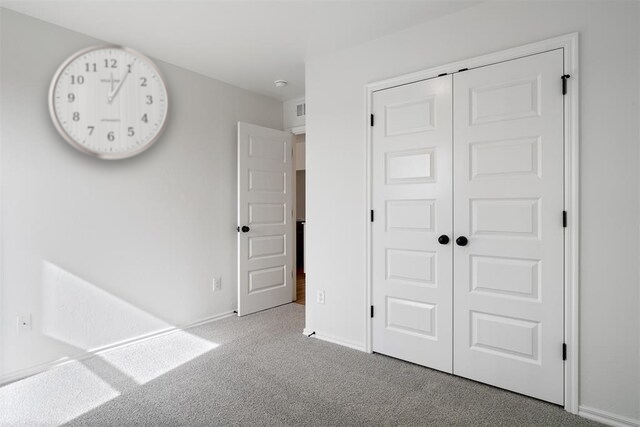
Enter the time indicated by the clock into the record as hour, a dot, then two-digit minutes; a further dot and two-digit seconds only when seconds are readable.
12.05
